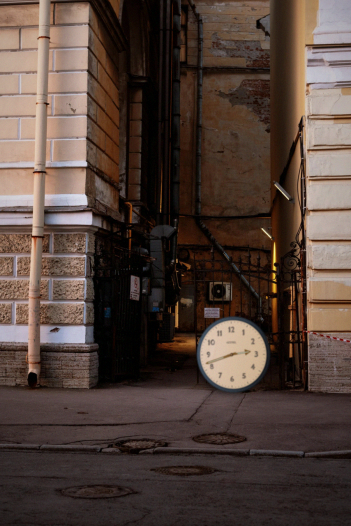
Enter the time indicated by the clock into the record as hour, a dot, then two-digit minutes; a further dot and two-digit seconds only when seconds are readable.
2.42
